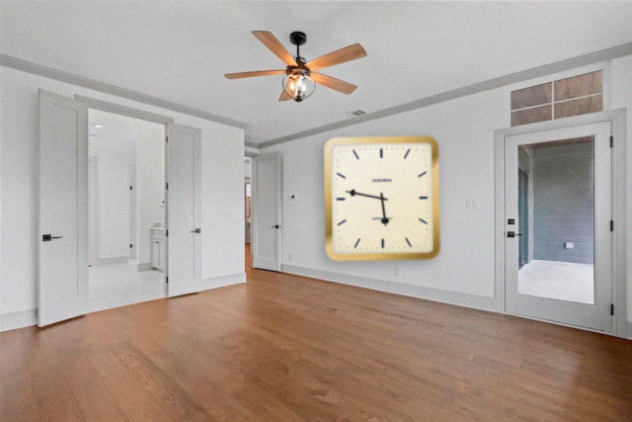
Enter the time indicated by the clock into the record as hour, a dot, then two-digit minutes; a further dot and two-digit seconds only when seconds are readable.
5.47
